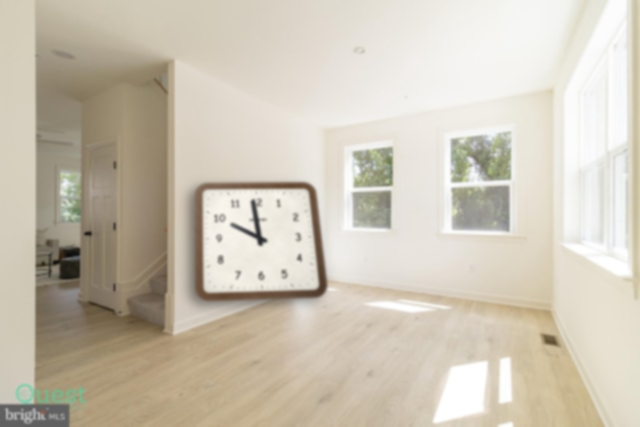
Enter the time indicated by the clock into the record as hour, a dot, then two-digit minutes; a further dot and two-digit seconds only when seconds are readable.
9.59
